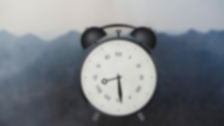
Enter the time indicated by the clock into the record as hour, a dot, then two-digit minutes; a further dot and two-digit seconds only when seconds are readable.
8.29
